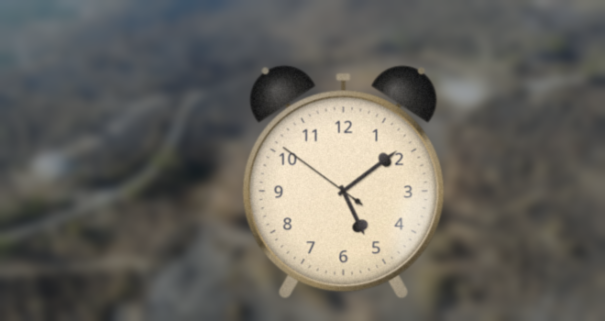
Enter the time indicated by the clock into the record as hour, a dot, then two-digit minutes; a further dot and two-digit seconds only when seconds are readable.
5.08.51
